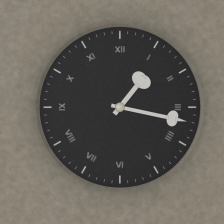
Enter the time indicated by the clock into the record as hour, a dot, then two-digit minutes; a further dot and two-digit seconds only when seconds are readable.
1.17
